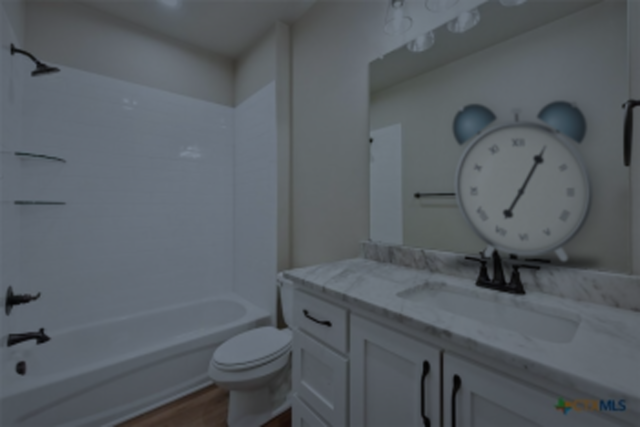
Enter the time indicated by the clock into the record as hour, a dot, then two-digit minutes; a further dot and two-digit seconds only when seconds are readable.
7.05
